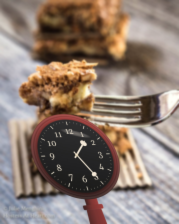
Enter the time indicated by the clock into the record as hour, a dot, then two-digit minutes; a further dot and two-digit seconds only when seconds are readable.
1.25
